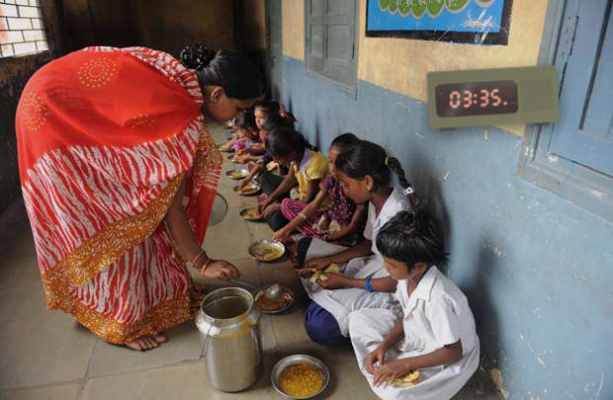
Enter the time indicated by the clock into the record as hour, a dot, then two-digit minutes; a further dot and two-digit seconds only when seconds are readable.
3.35
